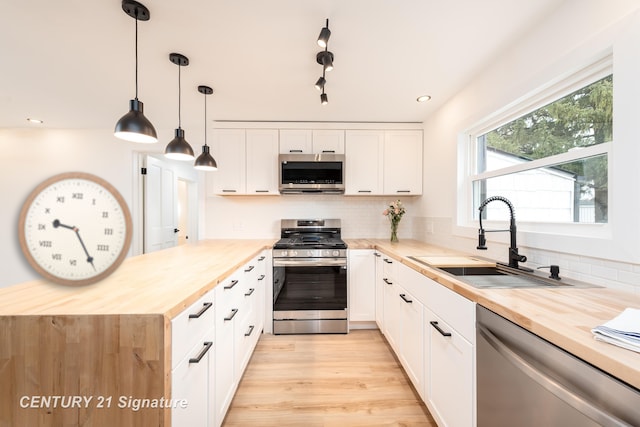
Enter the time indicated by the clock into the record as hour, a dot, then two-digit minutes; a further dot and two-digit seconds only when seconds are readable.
9.25
